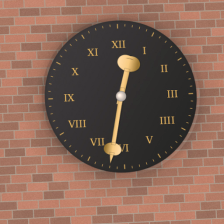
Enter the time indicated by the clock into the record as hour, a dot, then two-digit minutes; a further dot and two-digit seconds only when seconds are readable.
12.32
